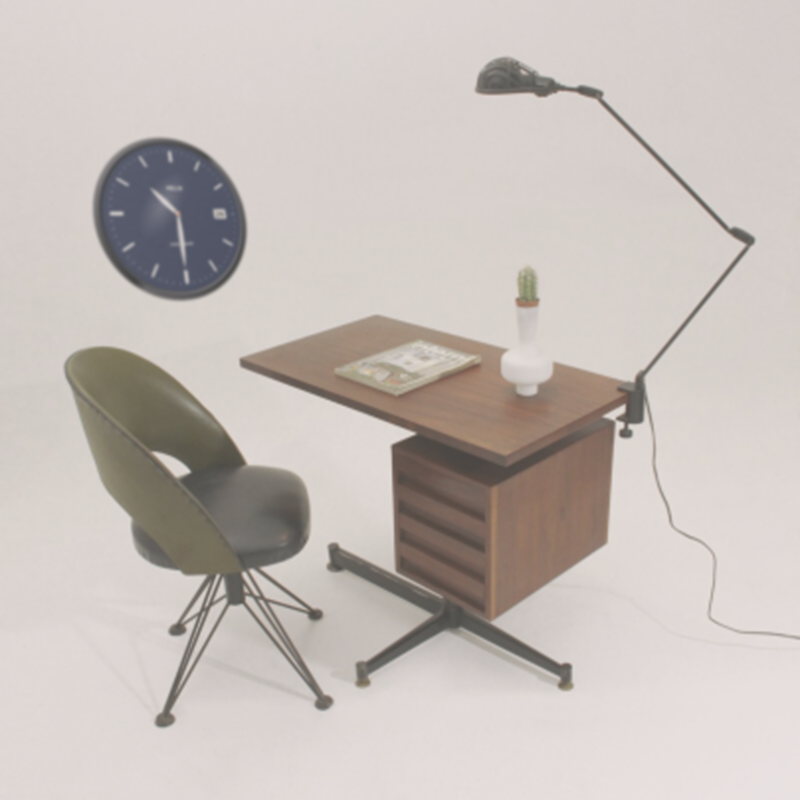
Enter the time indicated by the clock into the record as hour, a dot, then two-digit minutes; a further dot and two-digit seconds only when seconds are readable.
10.30
